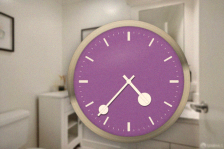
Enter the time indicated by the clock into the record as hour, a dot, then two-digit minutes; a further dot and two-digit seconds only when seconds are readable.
4.37
